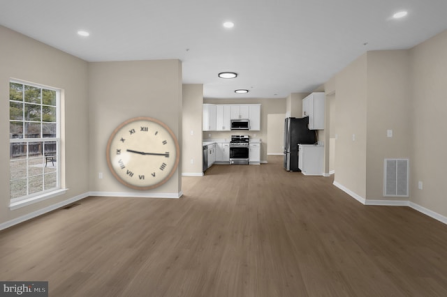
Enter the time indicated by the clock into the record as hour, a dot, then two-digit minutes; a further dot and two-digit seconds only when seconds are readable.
9.15
